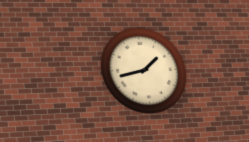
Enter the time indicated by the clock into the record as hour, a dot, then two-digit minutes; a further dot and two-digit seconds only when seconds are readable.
1.43
